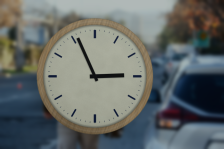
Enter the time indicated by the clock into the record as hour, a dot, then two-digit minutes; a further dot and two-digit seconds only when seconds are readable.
2.56
